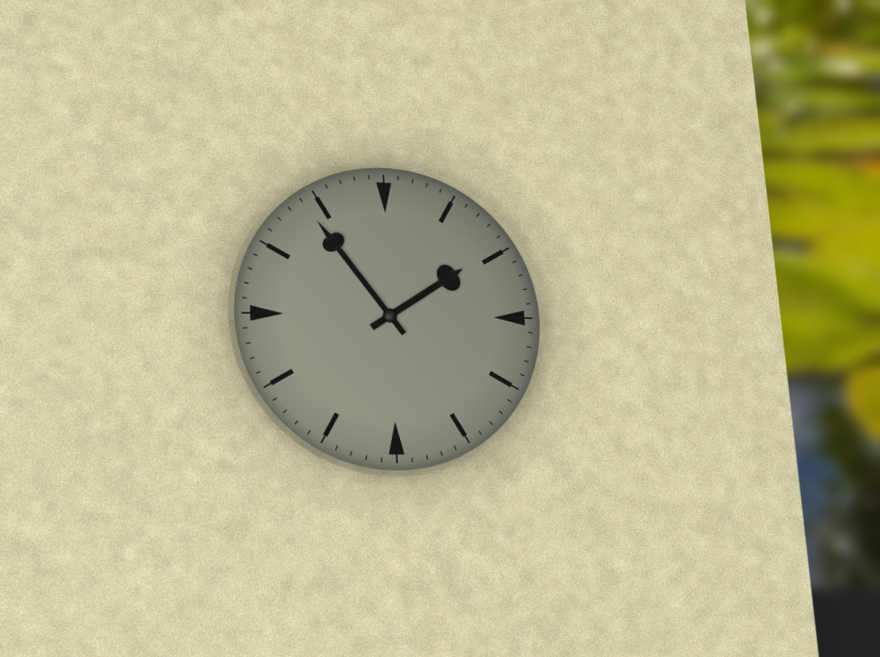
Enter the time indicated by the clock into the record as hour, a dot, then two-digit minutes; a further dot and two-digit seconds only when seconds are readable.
1.54
